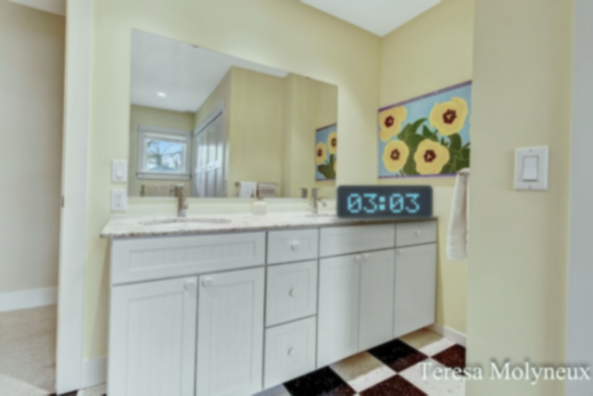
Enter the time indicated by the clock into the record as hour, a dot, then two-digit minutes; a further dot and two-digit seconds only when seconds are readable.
3.03
